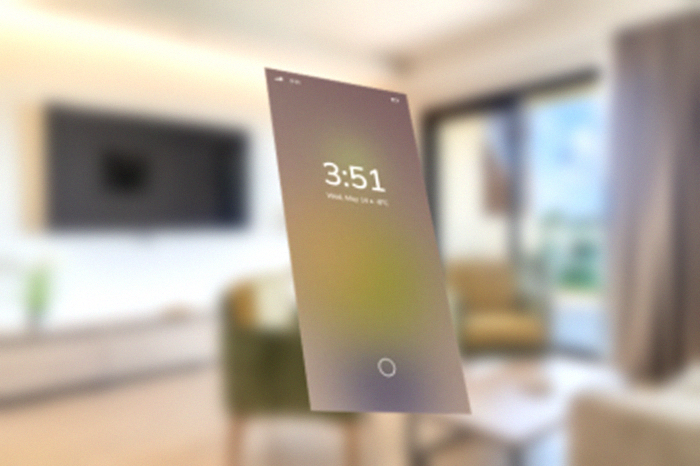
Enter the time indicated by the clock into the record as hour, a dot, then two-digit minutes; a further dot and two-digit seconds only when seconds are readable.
3.51
